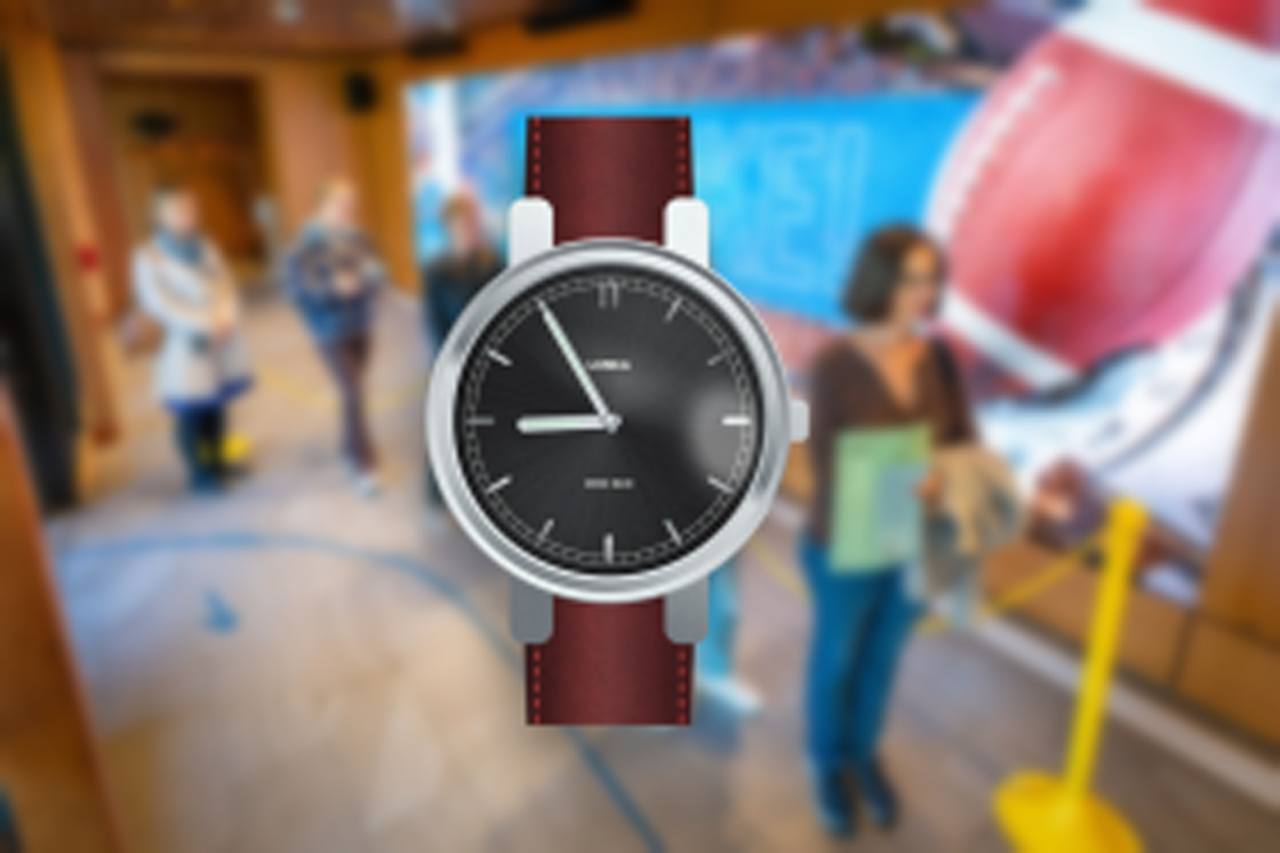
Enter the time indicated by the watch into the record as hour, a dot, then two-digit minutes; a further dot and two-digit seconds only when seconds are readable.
8.55
